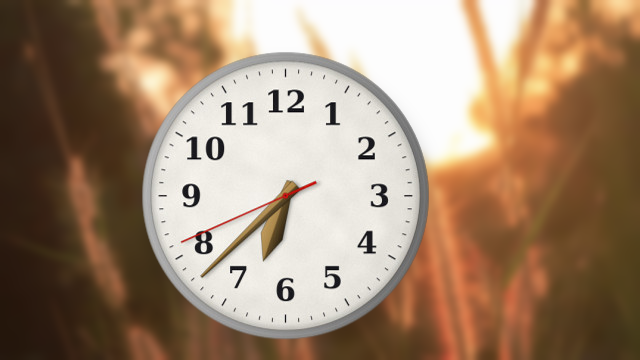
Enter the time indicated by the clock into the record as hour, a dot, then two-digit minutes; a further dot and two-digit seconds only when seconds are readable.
6.37.41
